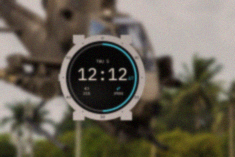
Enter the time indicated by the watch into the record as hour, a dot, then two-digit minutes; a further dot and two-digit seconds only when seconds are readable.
12.12
